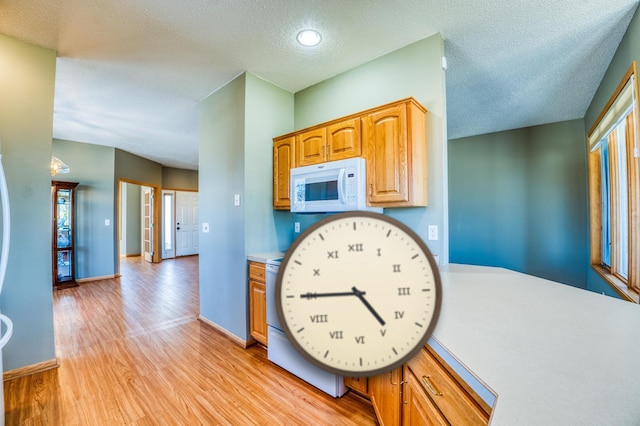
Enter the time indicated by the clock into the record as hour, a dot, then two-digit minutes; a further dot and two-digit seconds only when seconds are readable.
4.45
